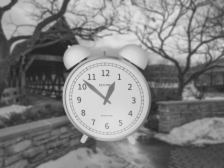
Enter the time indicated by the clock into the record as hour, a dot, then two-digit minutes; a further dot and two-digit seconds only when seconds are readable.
12.52
